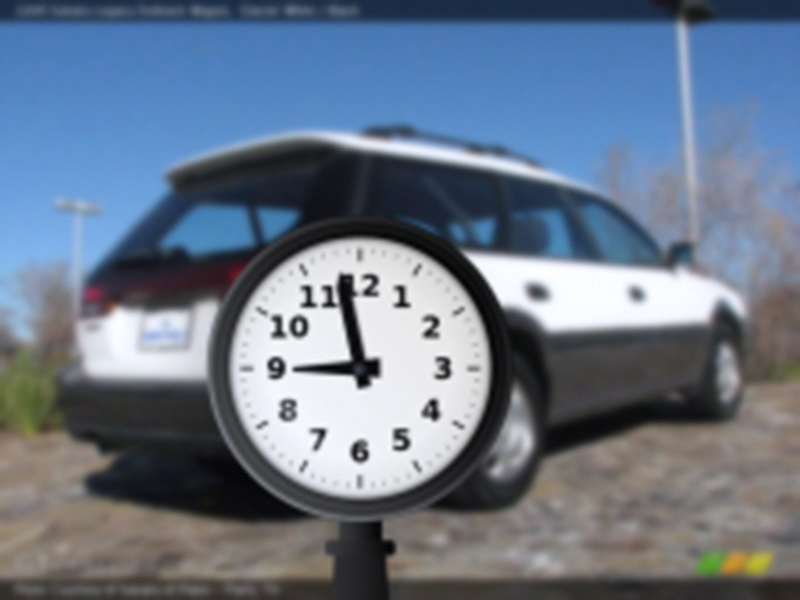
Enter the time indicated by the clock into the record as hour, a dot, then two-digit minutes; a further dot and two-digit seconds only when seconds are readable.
8.58
